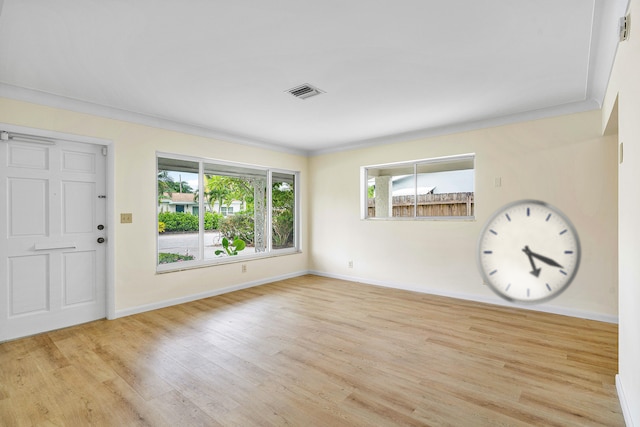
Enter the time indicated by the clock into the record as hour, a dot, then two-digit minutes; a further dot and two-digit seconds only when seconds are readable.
5.19
